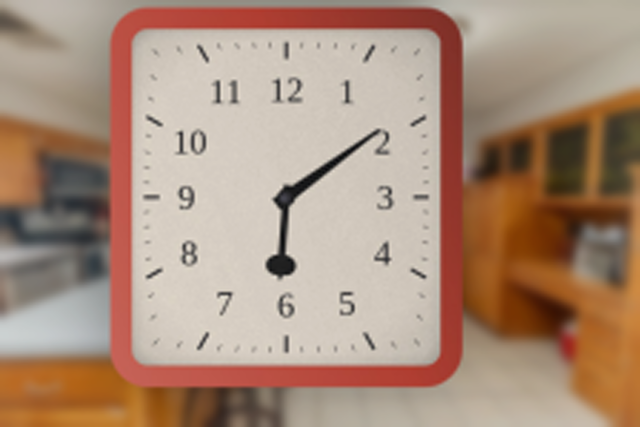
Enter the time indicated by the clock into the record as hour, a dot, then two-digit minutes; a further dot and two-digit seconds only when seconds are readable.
6.09
